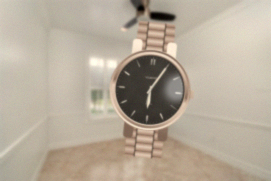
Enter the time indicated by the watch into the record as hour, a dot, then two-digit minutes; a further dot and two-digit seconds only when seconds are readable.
6.05
